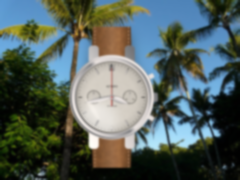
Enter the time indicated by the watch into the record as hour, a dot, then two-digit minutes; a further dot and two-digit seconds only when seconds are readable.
3.43
